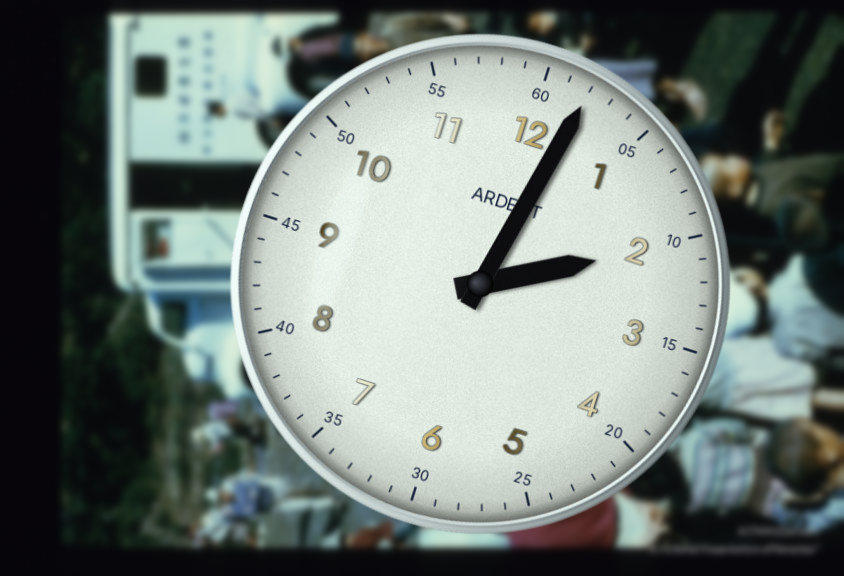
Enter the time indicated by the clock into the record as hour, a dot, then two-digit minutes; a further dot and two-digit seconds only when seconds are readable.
2.02
